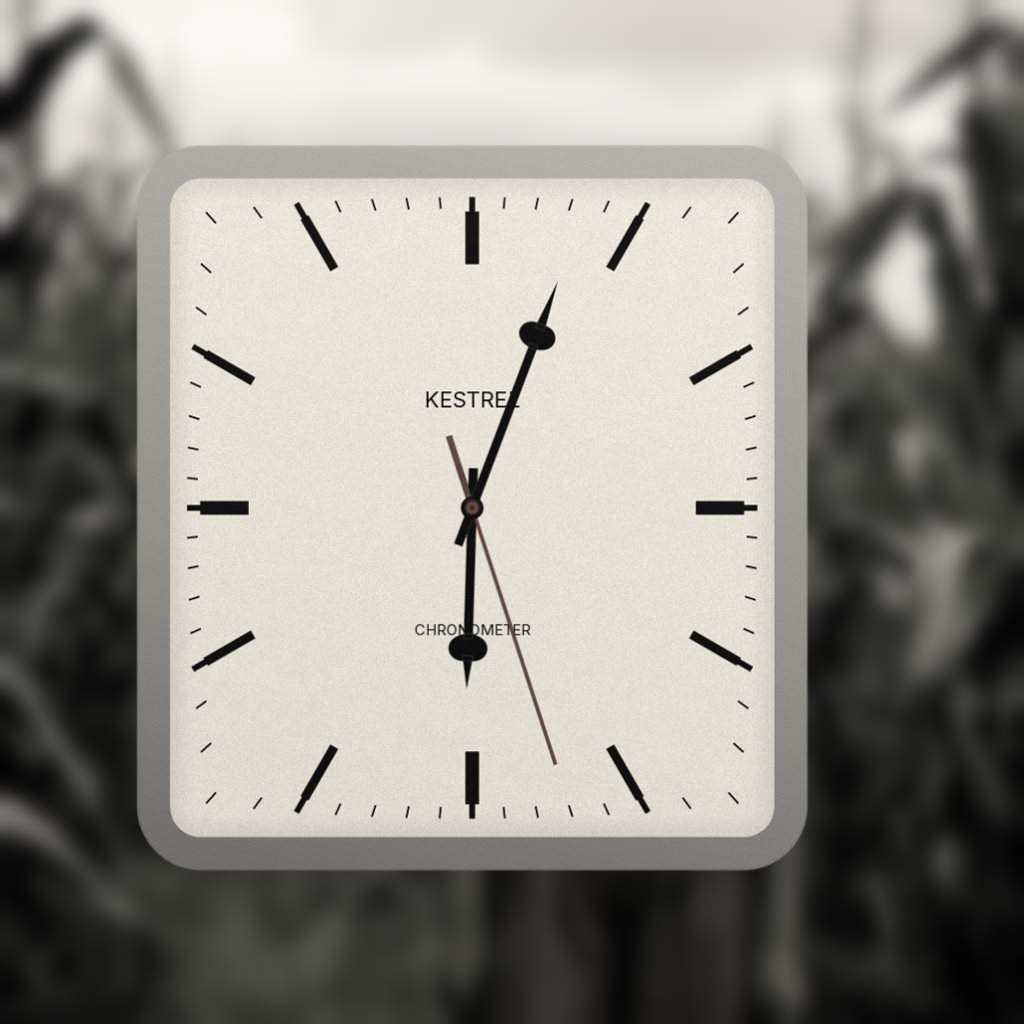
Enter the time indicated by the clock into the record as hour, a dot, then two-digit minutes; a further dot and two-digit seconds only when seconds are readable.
6.03.27
